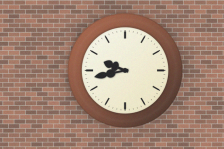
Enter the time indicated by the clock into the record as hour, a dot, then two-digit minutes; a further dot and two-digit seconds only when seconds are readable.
9.43
